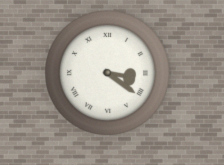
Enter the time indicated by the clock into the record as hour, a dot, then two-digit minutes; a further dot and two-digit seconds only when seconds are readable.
3.21
